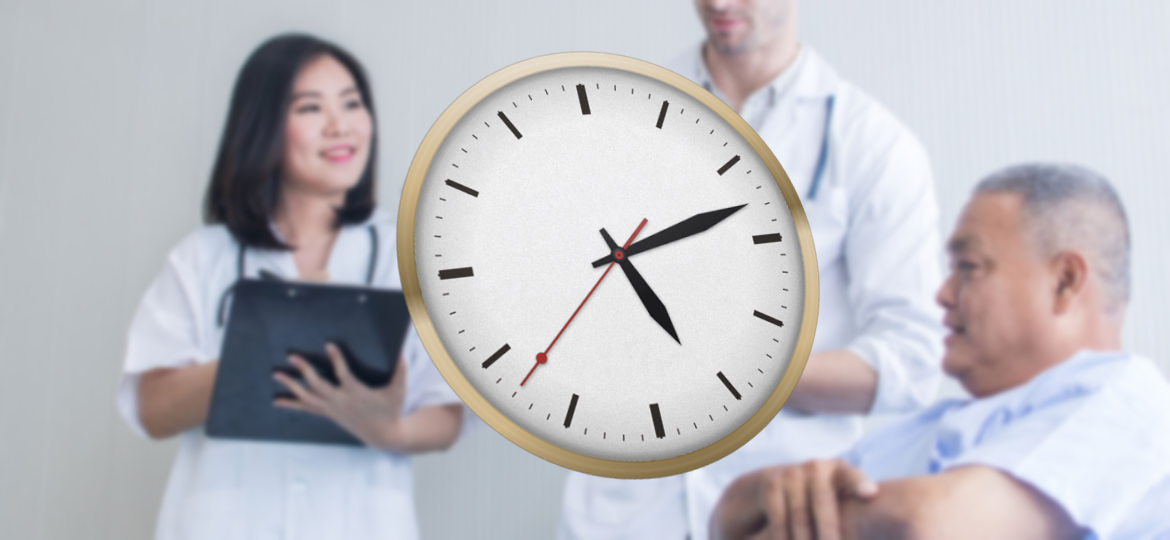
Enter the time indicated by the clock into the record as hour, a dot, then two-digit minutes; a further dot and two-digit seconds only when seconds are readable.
5.12.38
